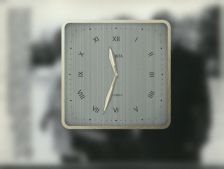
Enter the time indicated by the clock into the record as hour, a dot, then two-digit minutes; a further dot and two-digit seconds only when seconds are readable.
11.33
